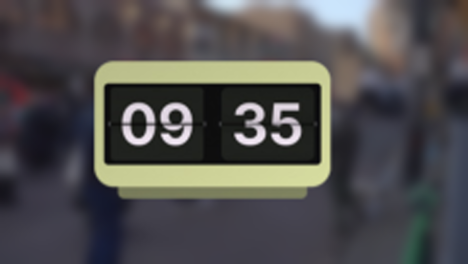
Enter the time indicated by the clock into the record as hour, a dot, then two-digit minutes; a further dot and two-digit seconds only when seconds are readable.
9.35
